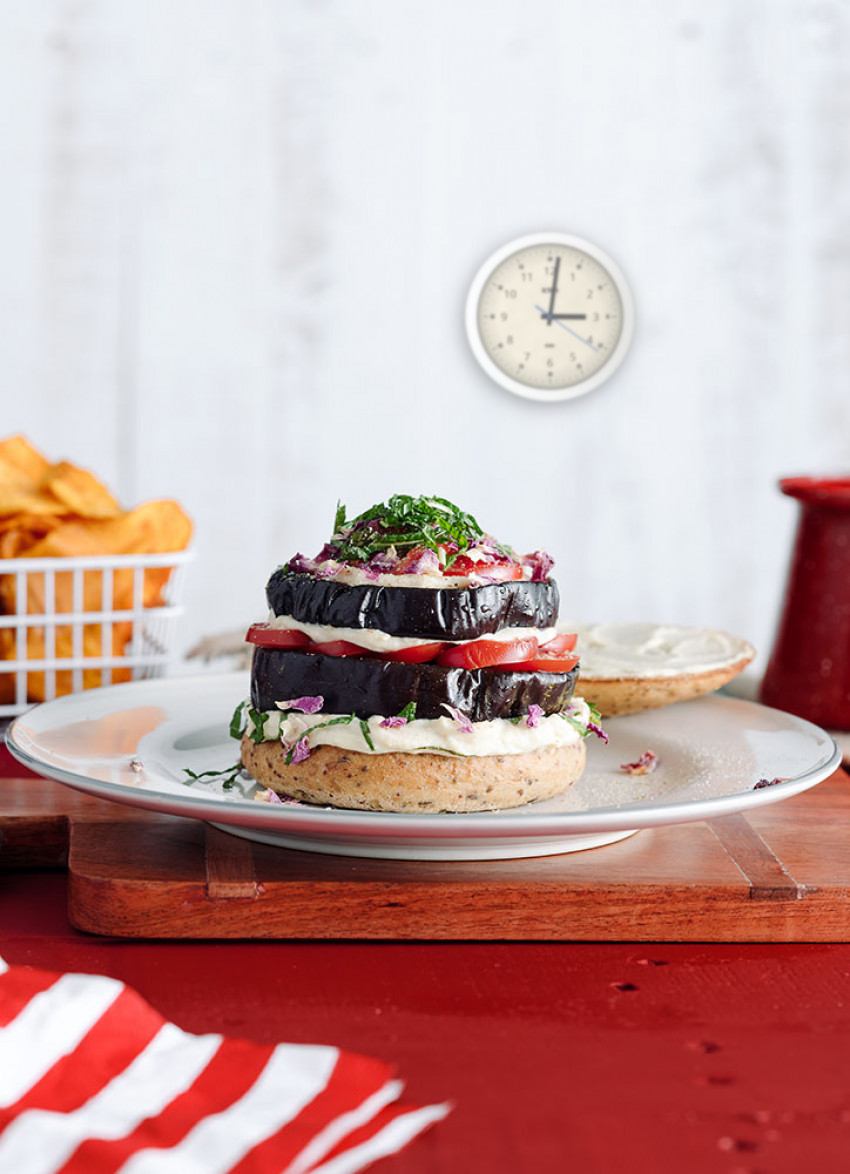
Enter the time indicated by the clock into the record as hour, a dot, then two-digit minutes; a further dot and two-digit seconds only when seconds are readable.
3.01.21
